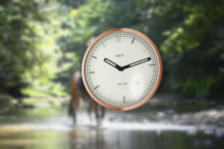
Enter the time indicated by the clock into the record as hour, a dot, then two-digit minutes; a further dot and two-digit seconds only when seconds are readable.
10.13
